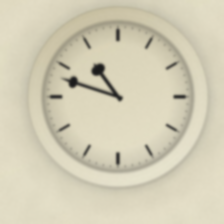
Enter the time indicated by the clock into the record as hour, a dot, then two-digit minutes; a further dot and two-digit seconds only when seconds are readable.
10.48
